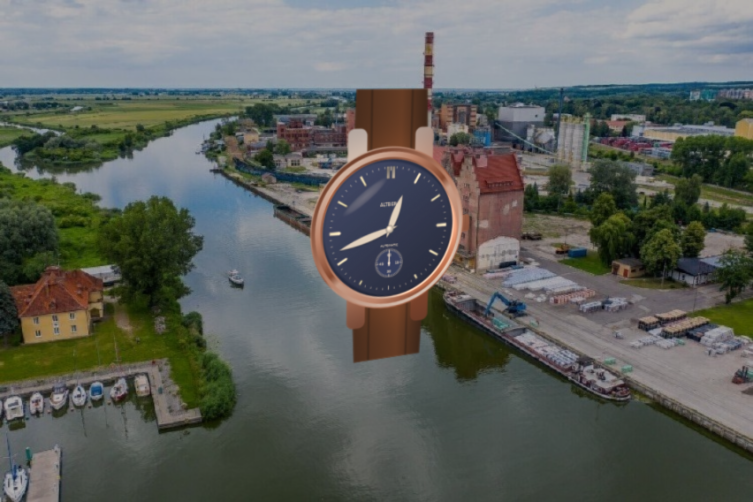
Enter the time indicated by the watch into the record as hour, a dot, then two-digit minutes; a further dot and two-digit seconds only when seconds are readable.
12.42
